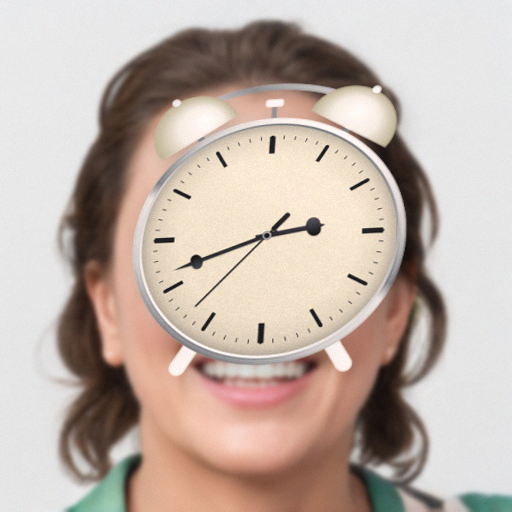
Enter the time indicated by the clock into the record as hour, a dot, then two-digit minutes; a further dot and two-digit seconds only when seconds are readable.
2.41.37
